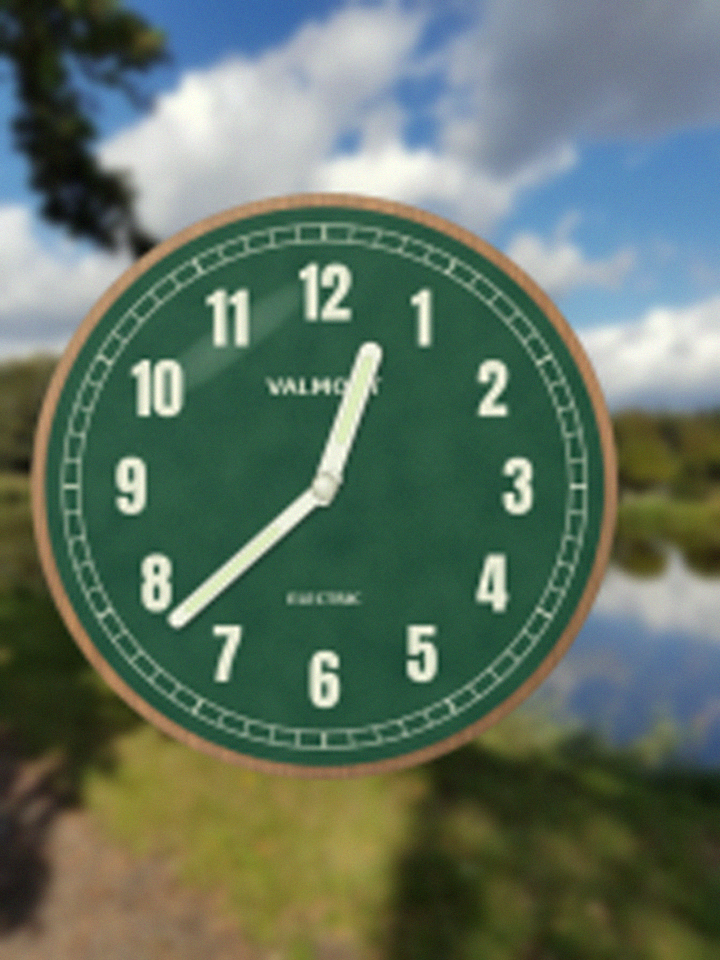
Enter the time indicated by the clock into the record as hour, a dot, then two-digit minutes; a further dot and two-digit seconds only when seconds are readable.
12.38
